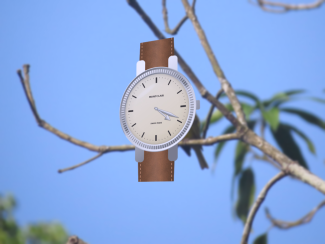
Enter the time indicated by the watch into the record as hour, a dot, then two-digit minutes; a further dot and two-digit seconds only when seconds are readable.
4.19
